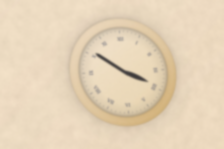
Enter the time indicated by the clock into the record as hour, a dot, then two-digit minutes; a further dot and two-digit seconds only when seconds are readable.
3.51
